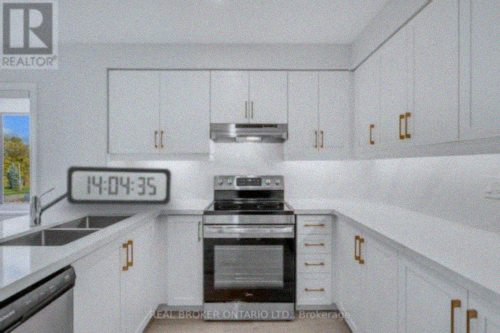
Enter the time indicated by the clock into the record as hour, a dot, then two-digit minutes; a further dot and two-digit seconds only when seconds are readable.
14.04.35
